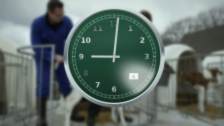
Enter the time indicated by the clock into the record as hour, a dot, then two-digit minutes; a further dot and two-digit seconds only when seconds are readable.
9.01
